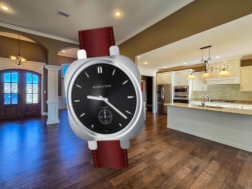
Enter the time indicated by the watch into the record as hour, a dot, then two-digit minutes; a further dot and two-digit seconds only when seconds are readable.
9.22
